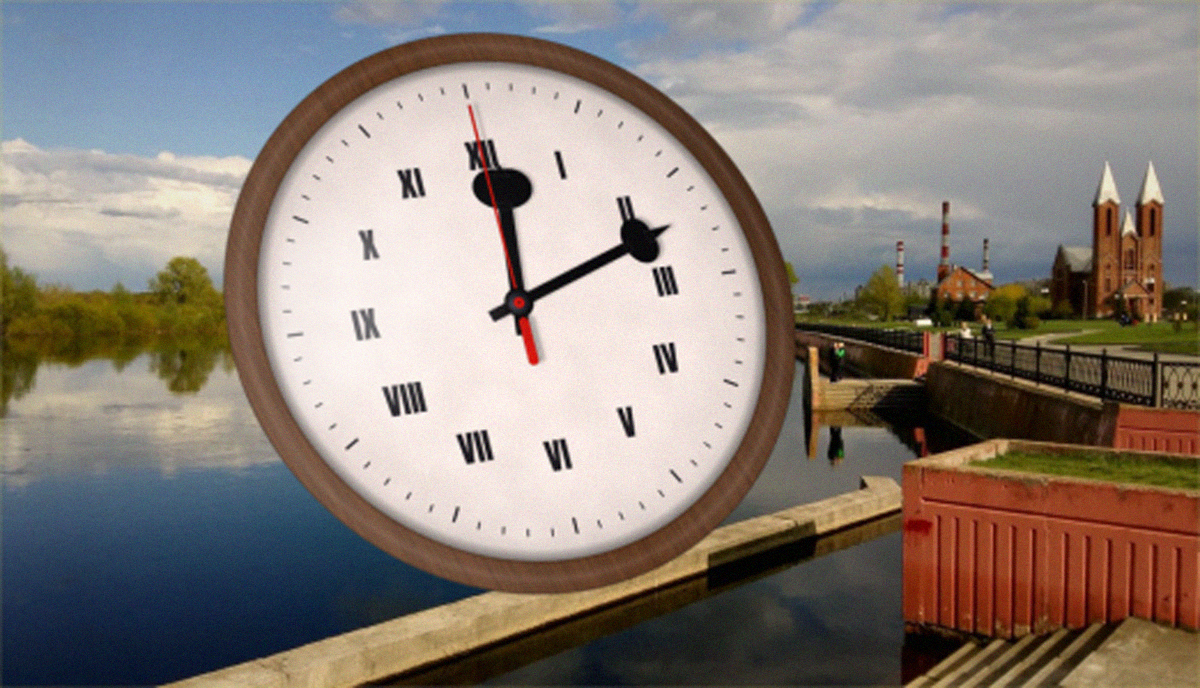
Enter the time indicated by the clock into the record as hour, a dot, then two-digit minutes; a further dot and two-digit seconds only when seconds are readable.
12.12.00
